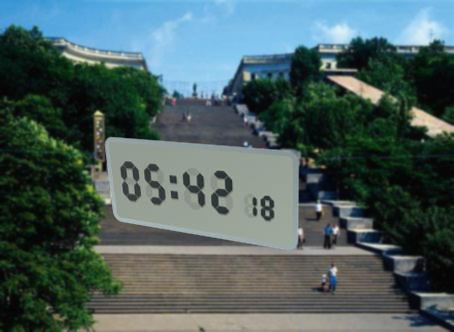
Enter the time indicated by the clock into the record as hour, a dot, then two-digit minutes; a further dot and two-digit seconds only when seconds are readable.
5.42.18
